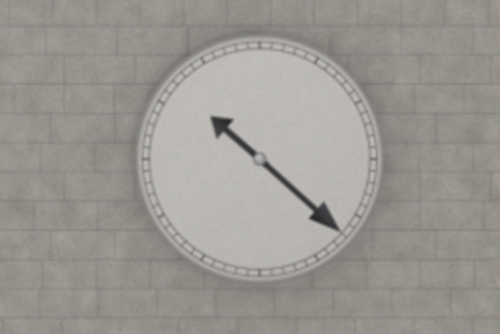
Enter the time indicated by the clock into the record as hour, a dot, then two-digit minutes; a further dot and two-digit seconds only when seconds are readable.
10.22
